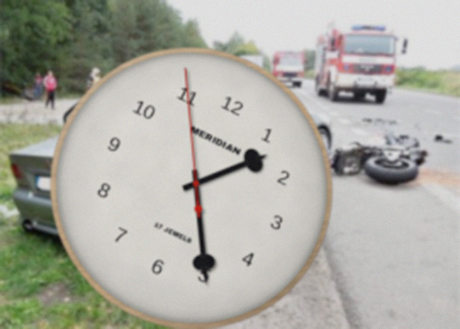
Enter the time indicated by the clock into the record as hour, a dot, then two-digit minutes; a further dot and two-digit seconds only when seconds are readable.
1.24.55
